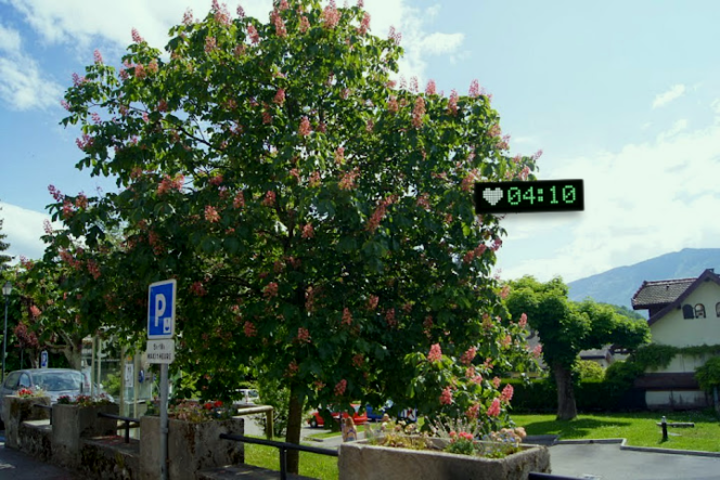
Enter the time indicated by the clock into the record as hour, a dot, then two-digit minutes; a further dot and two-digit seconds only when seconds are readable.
4.10
